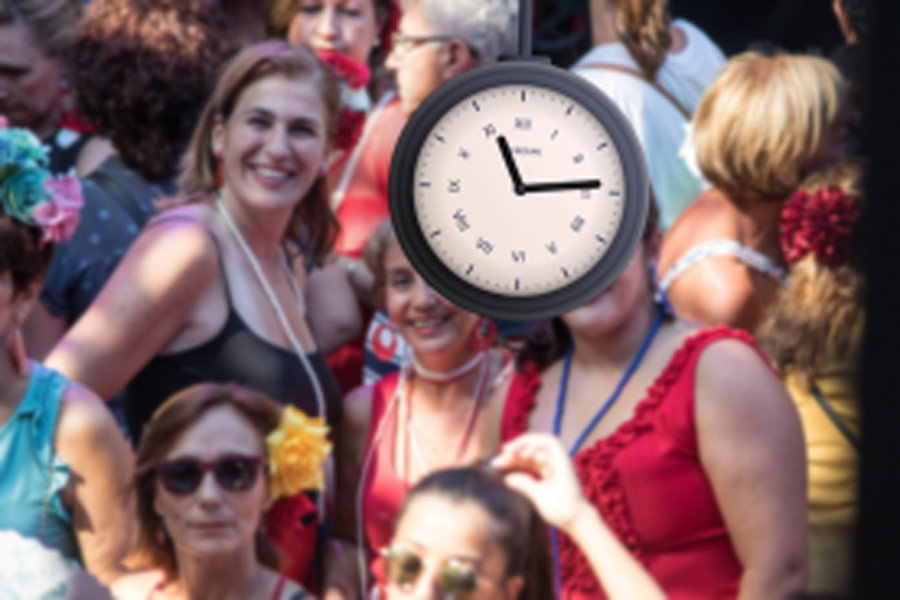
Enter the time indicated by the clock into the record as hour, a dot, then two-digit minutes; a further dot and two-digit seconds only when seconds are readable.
11.14
